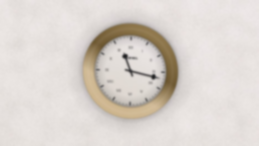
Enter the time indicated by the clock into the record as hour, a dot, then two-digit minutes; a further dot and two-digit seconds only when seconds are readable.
11.17
